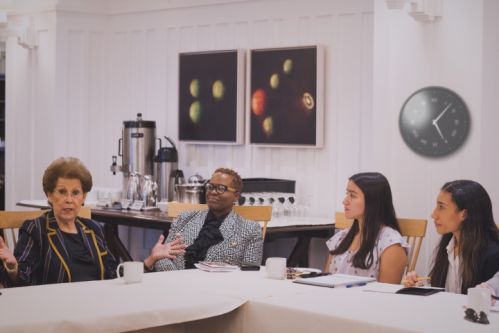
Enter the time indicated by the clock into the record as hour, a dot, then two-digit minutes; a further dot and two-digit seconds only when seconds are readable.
5.07
